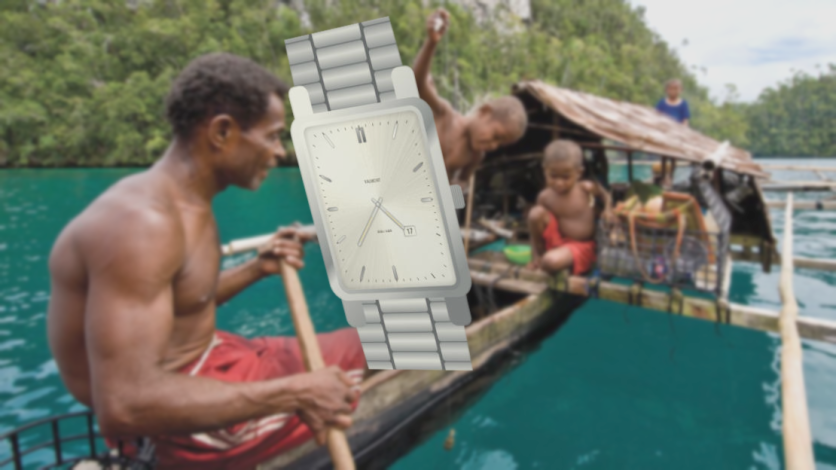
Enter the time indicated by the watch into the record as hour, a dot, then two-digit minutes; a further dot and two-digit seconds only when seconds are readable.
4.37
